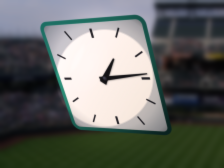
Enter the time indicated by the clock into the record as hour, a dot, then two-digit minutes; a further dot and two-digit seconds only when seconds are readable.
1.14
